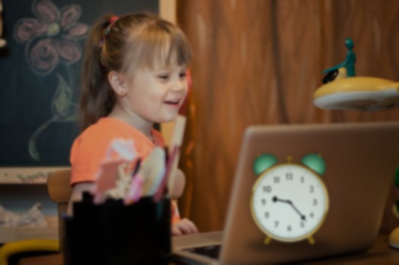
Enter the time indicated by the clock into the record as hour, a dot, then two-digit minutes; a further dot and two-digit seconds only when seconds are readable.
9.23
